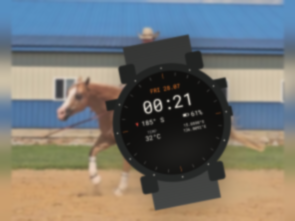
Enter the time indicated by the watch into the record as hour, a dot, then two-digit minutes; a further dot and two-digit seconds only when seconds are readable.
0.21
